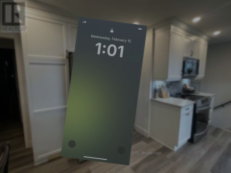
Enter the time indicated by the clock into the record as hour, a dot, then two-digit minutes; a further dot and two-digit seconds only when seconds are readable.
1.01
